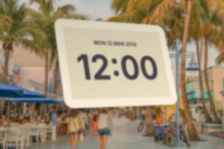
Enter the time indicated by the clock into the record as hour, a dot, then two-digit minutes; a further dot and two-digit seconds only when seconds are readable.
12.00
